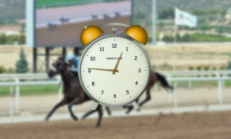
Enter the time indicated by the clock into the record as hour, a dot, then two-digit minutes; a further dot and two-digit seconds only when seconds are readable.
12.46
